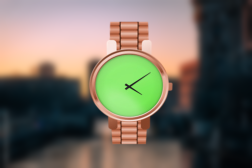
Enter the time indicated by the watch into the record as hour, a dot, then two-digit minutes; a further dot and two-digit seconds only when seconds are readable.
4.09
